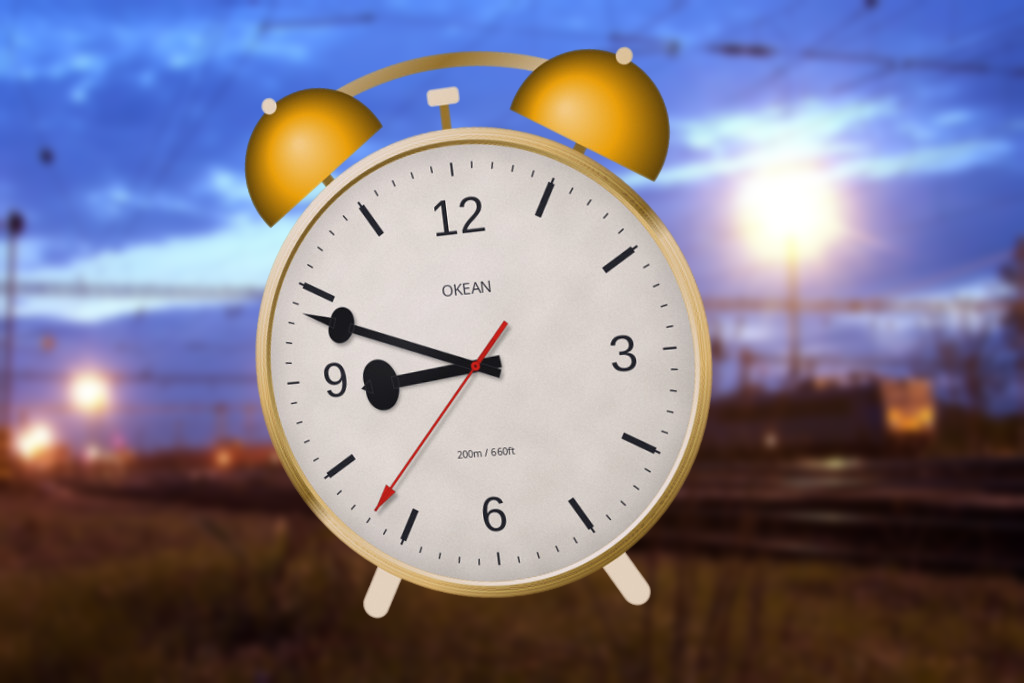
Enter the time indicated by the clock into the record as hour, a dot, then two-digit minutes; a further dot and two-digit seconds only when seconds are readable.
8.48.37
